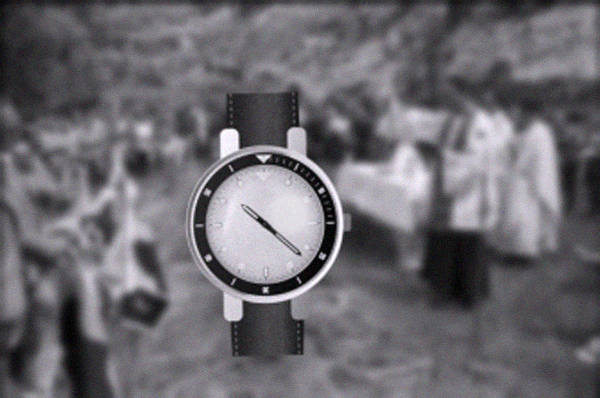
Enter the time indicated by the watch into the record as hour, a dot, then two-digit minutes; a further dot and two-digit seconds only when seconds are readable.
10.22
